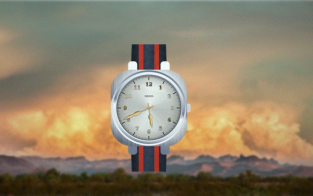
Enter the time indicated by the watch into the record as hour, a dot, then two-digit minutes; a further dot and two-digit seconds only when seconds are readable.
5.41
